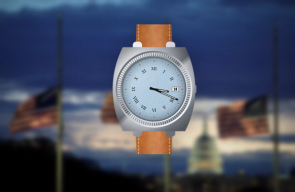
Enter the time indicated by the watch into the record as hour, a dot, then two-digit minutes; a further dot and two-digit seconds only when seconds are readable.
3.19
